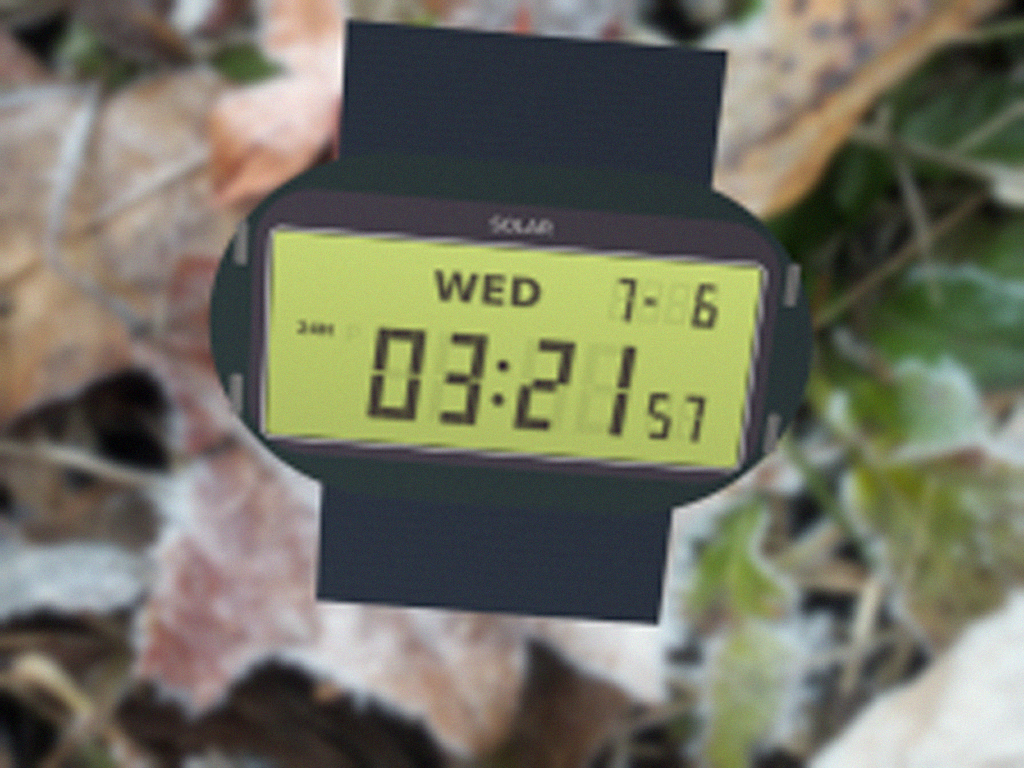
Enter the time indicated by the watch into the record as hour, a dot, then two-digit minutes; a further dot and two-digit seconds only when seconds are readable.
3.21.57
